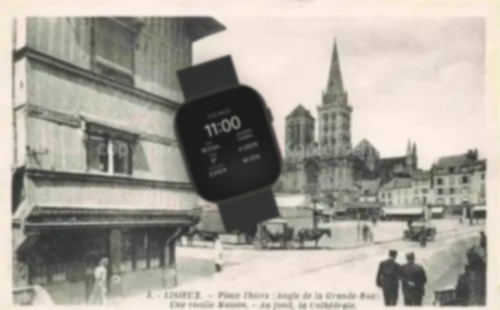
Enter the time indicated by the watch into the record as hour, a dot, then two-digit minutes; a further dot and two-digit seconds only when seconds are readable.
11.00
